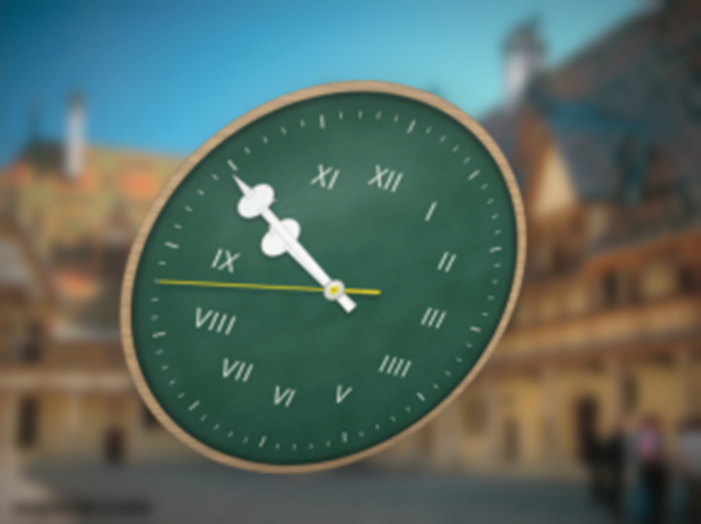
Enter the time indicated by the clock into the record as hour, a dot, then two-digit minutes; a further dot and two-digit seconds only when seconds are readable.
9.49.43
